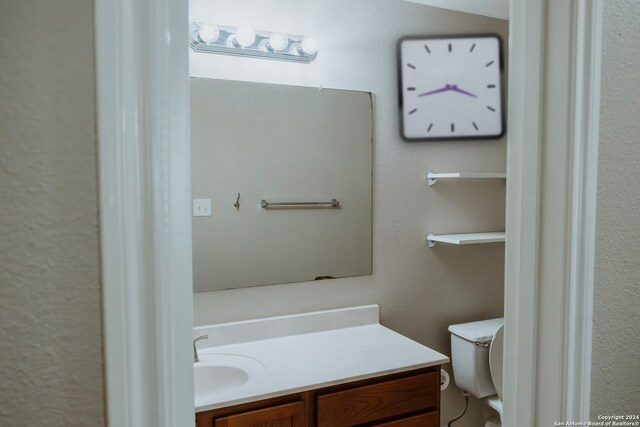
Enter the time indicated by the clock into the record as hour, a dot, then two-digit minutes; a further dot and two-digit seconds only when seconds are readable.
3.43
